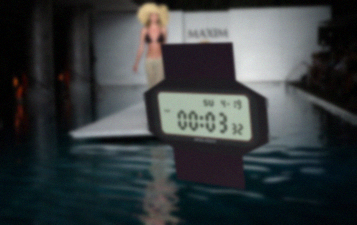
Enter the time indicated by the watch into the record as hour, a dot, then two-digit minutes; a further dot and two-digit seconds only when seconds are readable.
0.03
